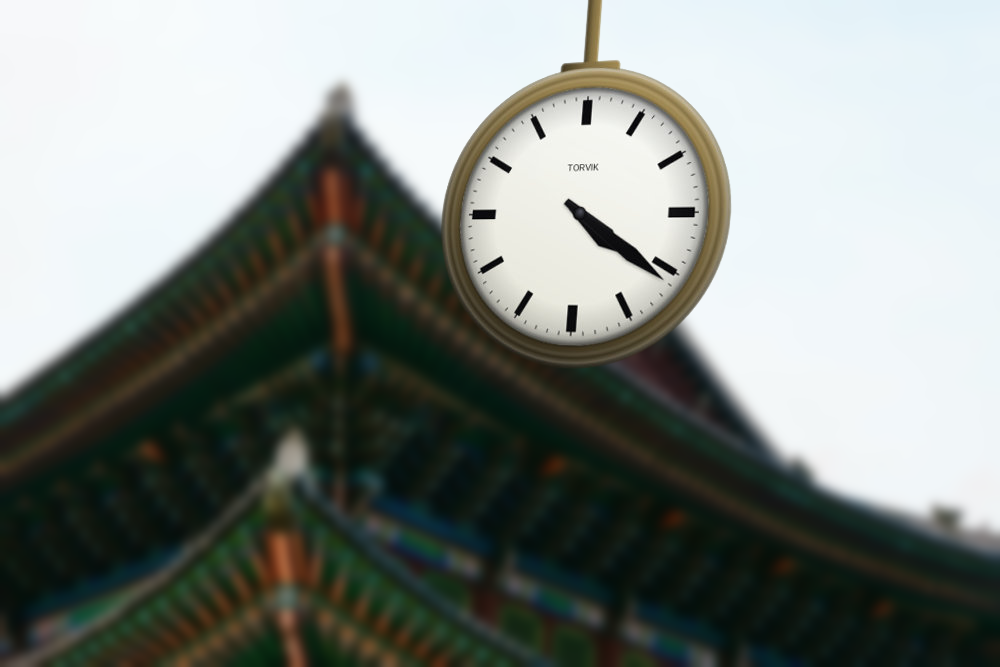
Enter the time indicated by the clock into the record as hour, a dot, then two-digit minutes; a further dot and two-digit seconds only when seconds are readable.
4.21
